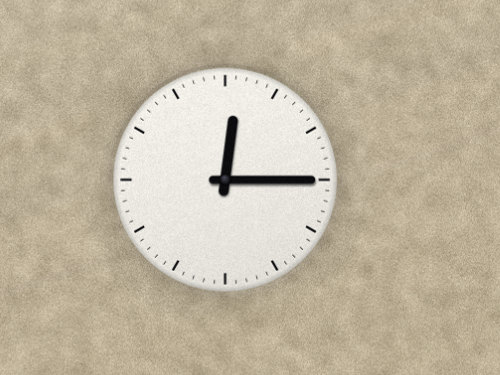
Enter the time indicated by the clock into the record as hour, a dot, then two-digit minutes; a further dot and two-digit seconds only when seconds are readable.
12.15
